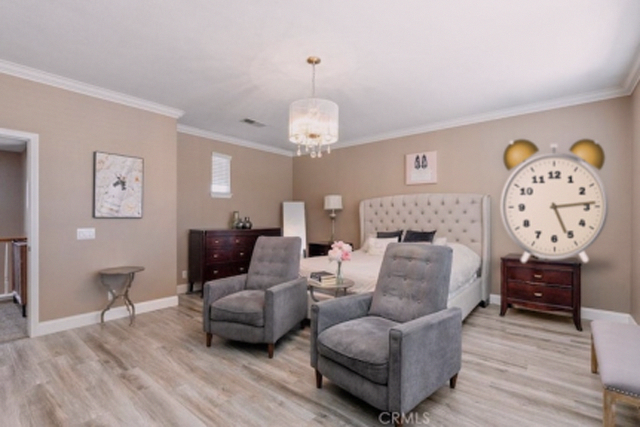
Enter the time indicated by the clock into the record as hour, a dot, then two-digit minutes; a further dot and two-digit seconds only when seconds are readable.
5.14
